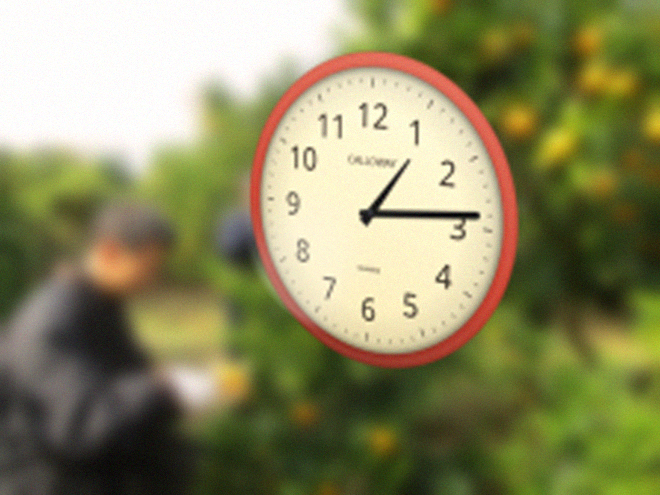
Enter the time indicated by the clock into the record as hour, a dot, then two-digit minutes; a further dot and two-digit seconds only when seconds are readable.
1.14
